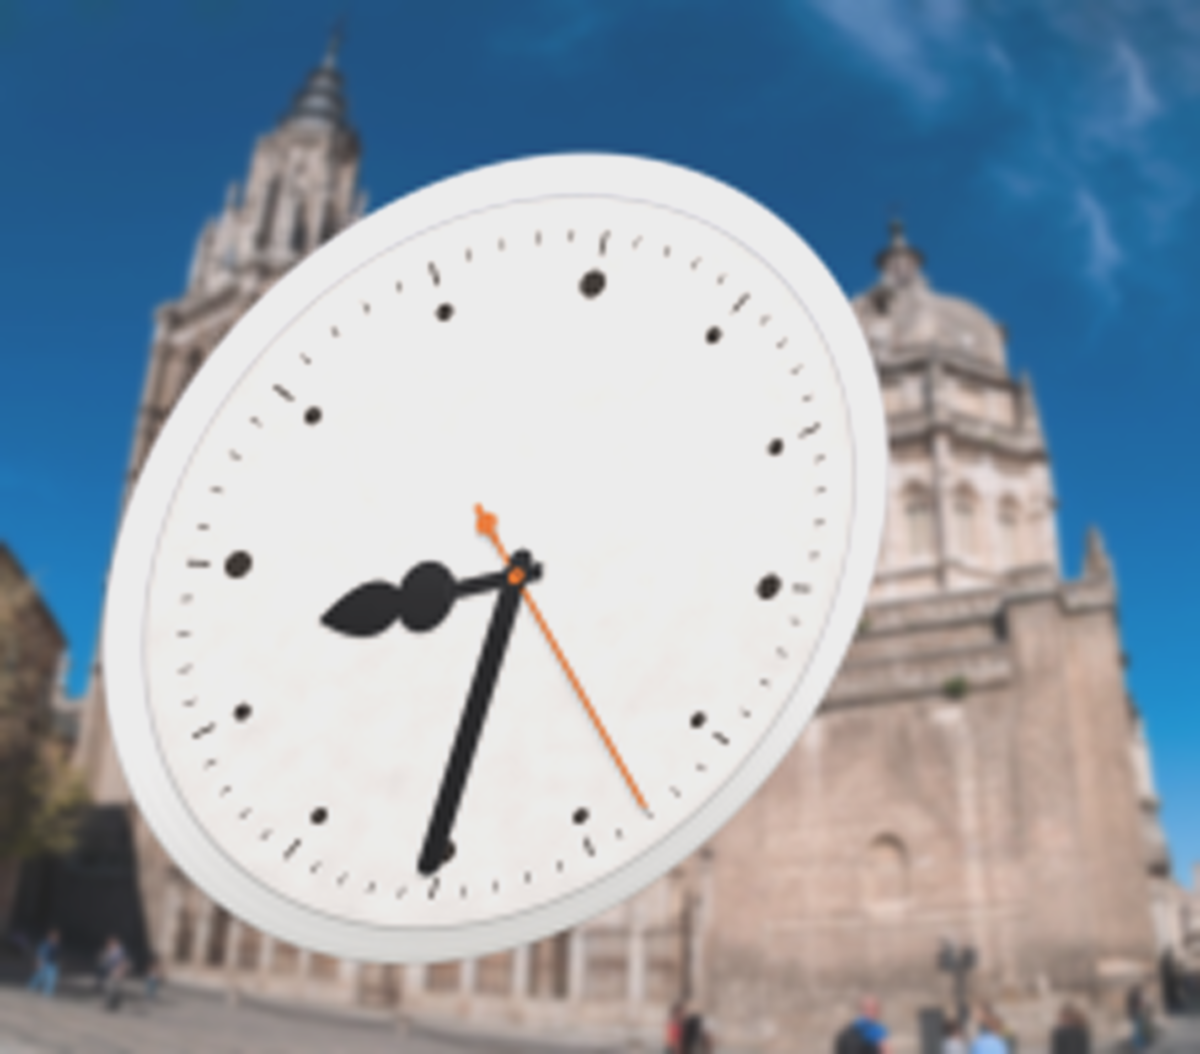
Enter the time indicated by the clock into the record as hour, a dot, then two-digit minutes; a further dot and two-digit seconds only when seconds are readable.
8.30.23
